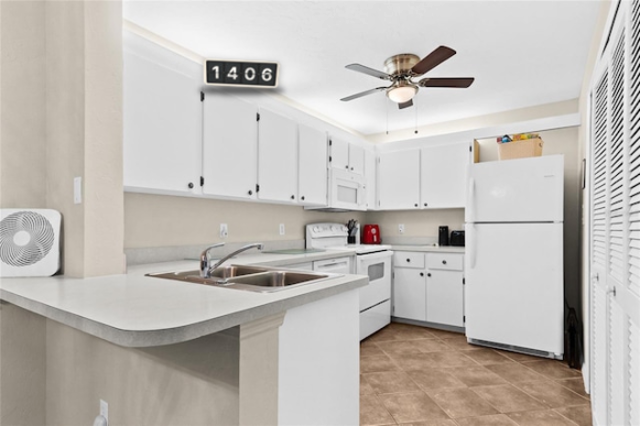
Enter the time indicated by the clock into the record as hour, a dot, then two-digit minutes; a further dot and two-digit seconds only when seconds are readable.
14.06
